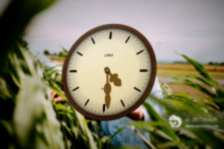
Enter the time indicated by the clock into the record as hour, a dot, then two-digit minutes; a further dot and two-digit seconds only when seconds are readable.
4.29
